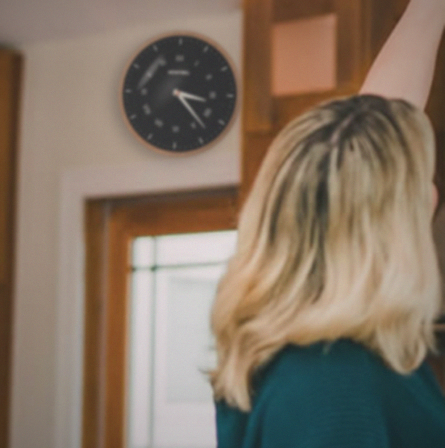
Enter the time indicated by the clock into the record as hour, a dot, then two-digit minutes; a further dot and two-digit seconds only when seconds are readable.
3.23
